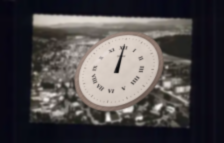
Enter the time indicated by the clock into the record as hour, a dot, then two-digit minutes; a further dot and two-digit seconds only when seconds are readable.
12.00
